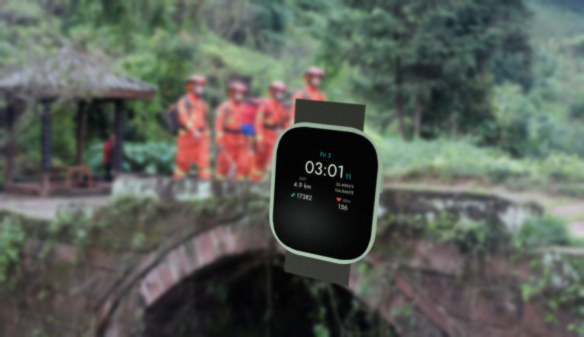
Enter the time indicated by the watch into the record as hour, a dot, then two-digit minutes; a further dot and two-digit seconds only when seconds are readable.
3.01
